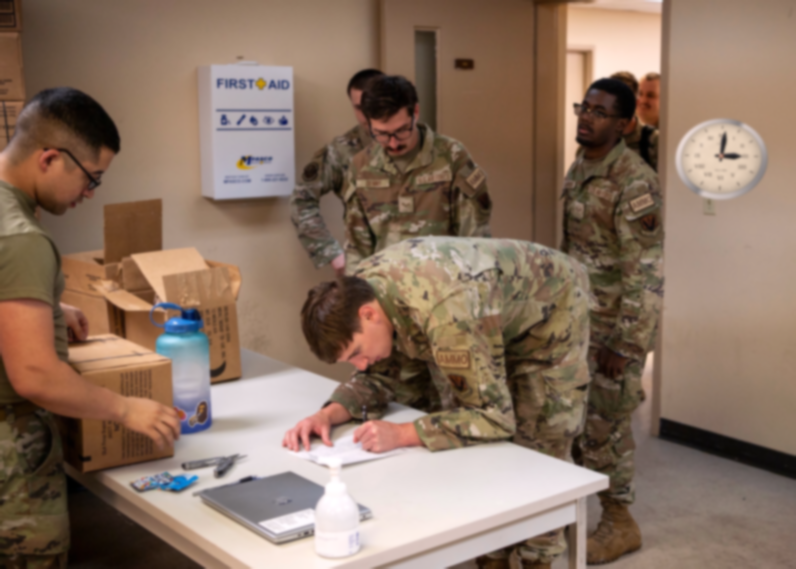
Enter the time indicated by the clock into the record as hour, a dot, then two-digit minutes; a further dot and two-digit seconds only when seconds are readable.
3.01
